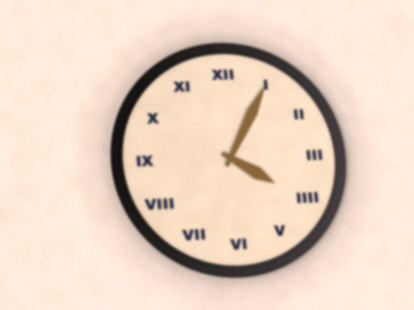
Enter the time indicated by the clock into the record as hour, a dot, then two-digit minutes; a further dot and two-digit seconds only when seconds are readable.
4.05
